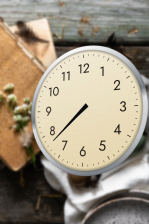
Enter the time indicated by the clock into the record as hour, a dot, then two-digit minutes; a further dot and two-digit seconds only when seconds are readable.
7.38
